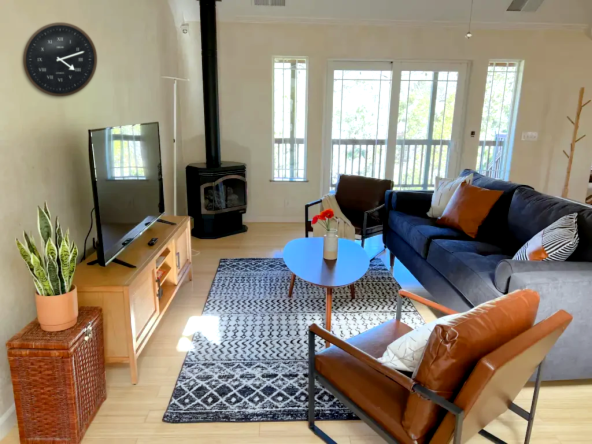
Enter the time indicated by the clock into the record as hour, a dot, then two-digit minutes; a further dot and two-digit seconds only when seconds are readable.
4.12
